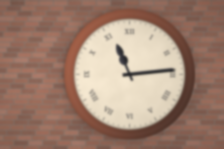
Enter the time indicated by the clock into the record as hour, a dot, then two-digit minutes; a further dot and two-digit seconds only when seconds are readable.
11.14
